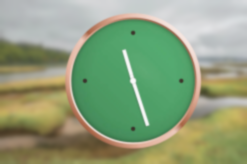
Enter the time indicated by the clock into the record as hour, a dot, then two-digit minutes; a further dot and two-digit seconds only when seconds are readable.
11.27
